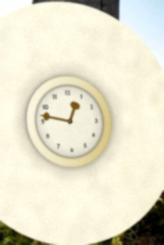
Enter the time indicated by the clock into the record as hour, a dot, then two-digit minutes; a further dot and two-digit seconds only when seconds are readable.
12.47
